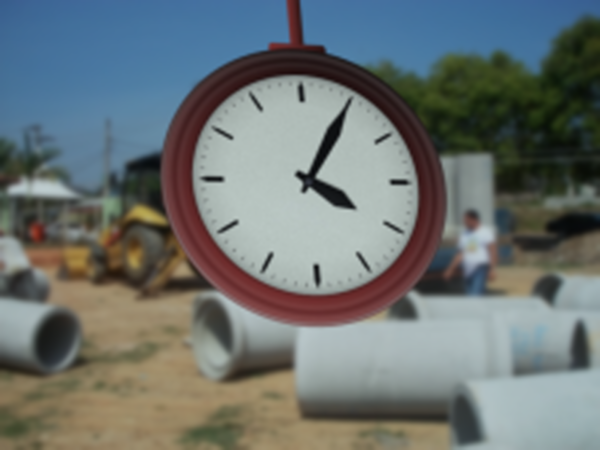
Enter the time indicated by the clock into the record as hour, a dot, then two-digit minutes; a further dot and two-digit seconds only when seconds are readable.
4.05
